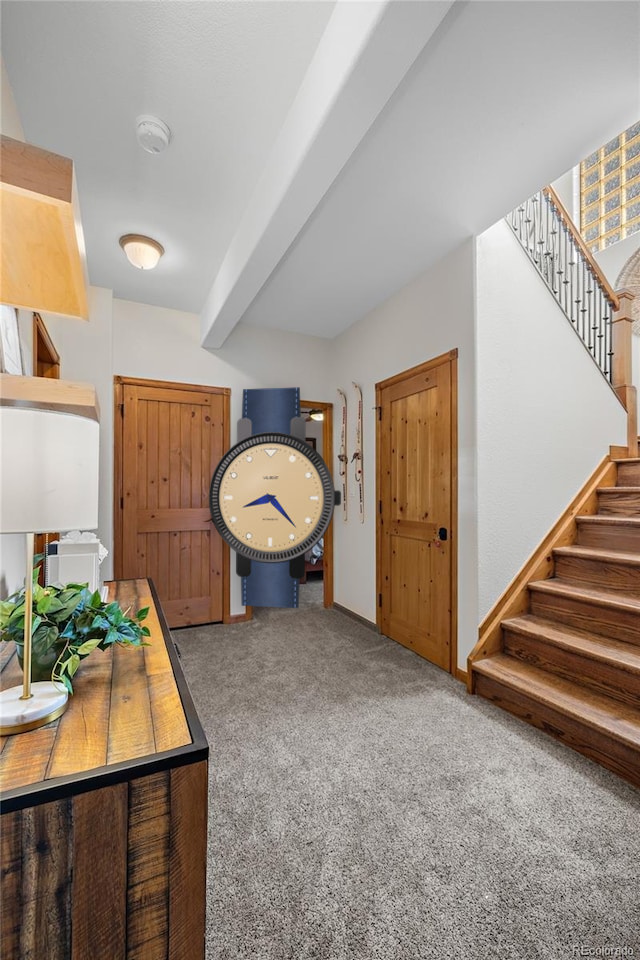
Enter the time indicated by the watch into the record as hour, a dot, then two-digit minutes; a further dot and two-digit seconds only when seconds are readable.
8.23
